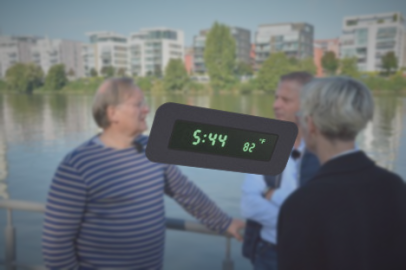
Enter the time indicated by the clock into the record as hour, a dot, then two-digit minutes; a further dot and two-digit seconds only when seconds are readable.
5.44
